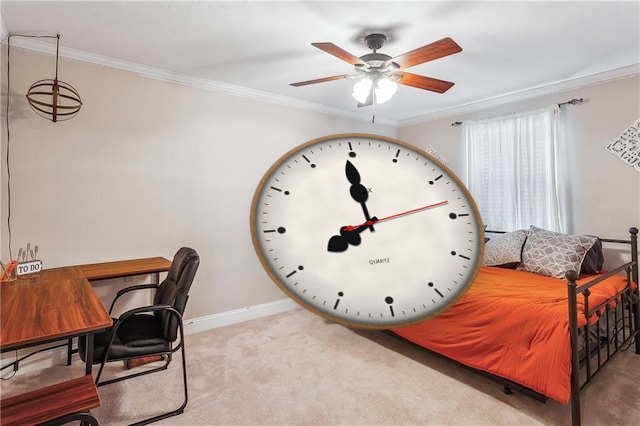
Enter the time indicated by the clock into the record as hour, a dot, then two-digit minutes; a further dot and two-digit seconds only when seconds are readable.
7.59.13
